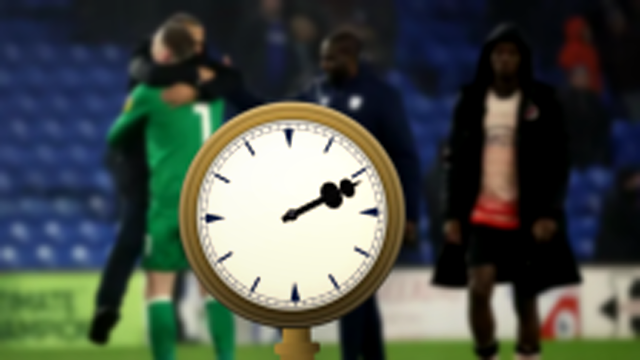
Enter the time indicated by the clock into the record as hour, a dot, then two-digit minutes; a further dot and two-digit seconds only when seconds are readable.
2.11
